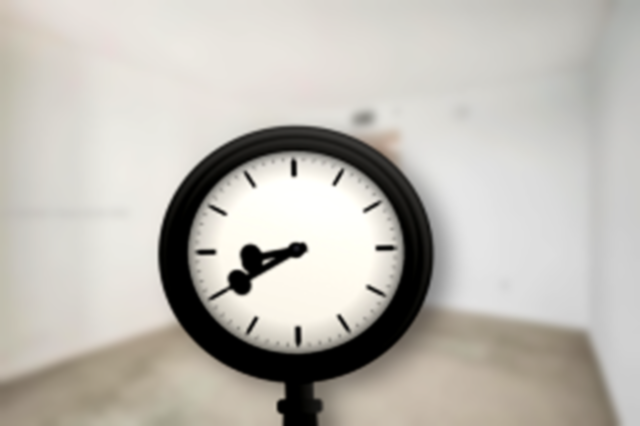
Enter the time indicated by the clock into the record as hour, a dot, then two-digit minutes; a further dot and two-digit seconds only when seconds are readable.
8.40
